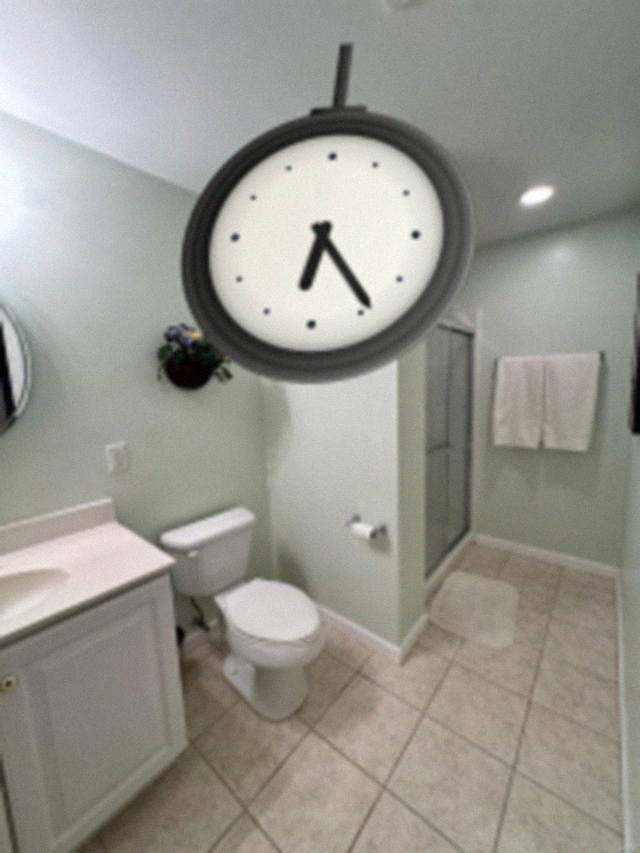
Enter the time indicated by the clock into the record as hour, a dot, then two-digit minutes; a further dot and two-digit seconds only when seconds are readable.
6.24
